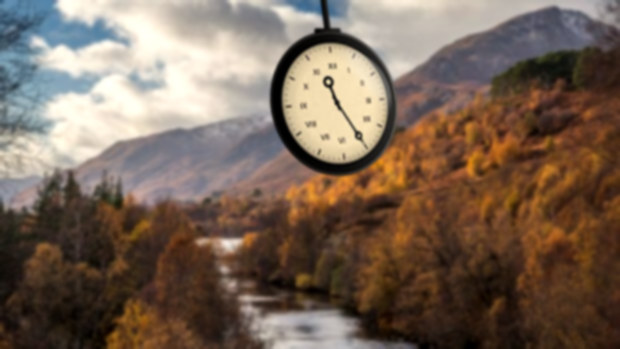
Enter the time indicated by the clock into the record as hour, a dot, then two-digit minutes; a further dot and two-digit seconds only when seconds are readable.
11.25
